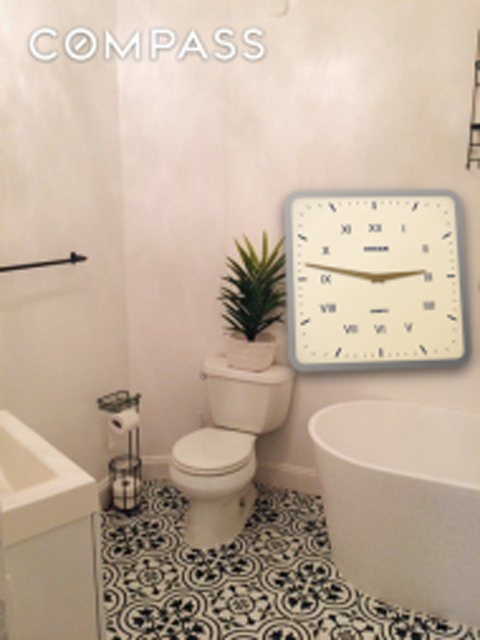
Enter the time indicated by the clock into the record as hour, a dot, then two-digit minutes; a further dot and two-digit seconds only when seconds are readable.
2.47
